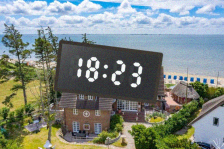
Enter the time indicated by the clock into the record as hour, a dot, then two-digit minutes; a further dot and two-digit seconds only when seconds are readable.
18.23
